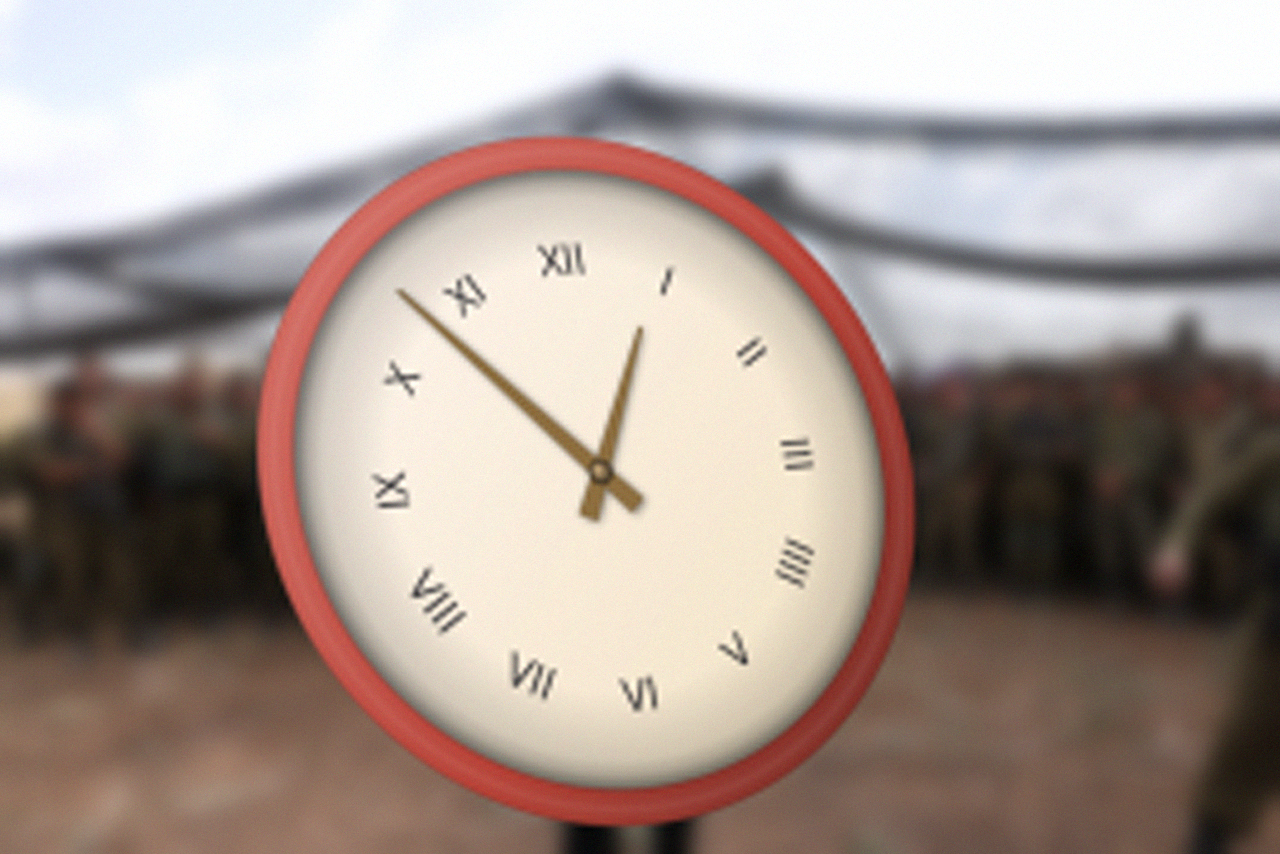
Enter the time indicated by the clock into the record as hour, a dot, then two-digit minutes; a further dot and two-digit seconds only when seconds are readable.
12.53
